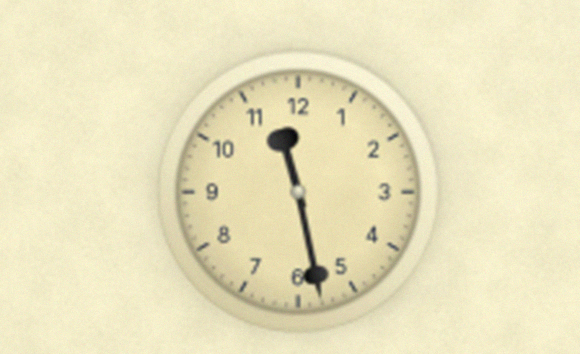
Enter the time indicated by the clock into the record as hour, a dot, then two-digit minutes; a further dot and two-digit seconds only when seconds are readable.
11.28
